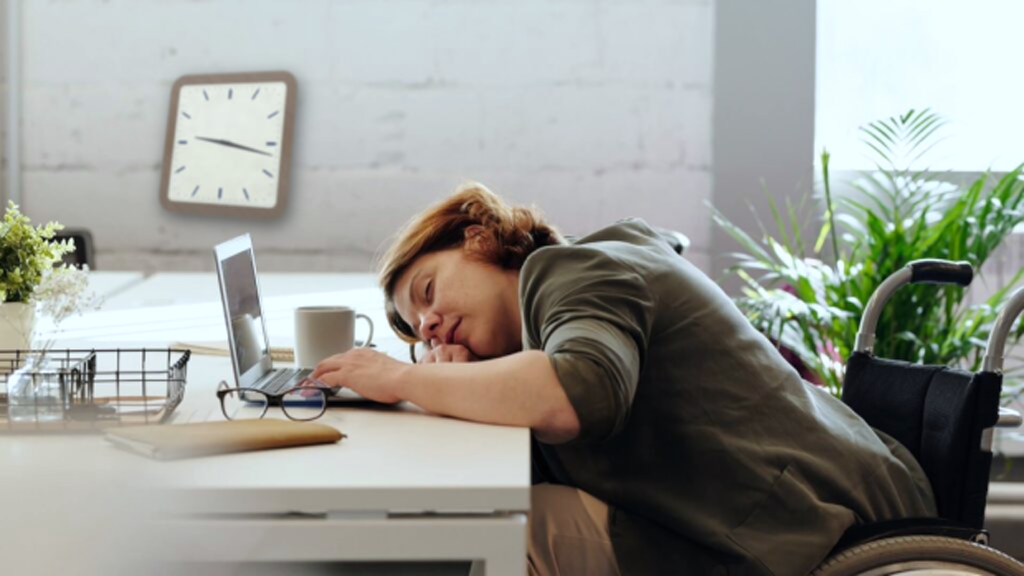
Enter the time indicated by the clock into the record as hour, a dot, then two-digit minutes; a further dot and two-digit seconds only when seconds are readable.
9.17
